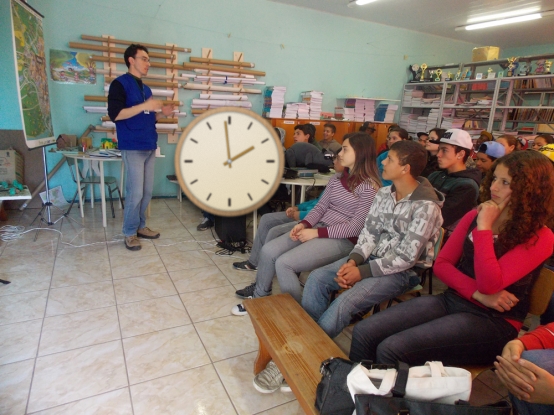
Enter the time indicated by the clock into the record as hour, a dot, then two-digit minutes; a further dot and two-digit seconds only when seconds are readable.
1.59
